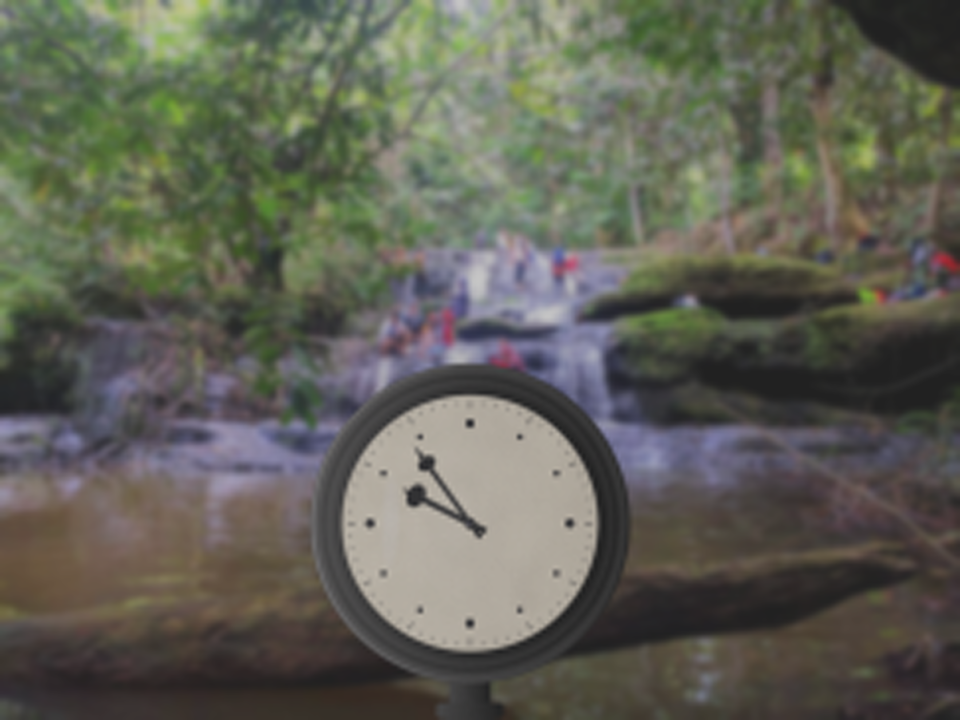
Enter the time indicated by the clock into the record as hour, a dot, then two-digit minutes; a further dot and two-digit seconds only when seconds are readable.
9.54
